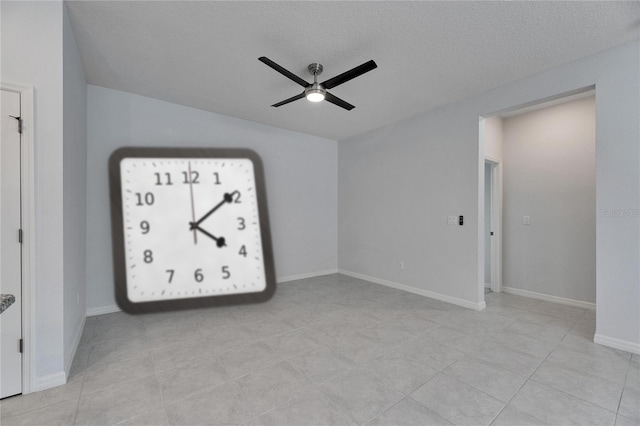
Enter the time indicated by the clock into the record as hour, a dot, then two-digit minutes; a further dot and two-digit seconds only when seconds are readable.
4.09.00
